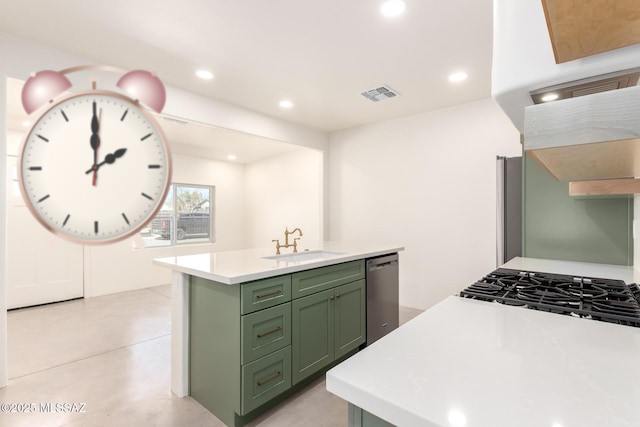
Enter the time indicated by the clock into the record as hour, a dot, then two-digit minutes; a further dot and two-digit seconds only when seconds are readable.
2.00.01
